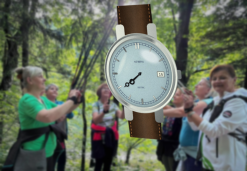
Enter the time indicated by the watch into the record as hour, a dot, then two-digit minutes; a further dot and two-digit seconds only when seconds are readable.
7.39
